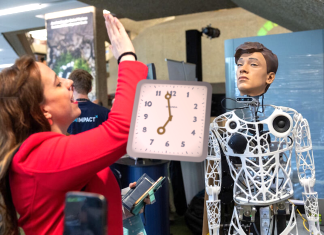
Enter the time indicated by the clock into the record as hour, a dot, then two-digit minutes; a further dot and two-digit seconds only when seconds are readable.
6.58
